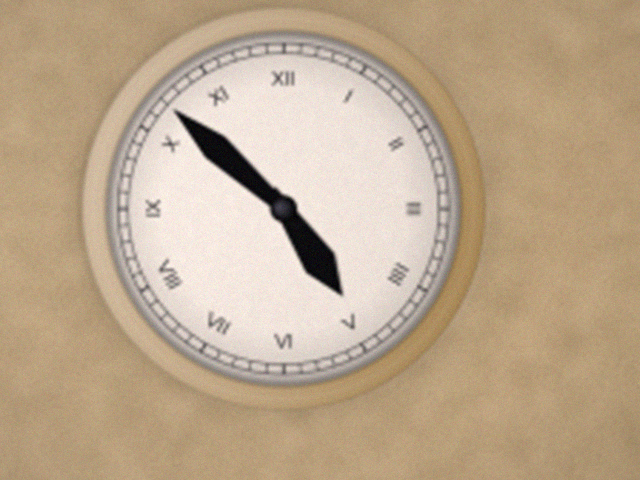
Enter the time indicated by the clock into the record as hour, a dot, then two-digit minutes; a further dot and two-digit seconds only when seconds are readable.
4.52
